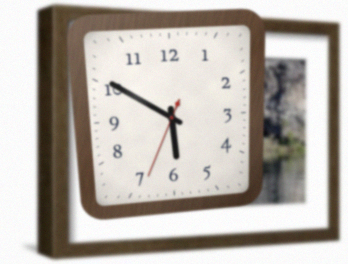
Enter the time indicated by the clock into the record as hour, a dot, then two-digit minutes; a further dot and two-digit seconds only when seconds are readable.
5.50.34
